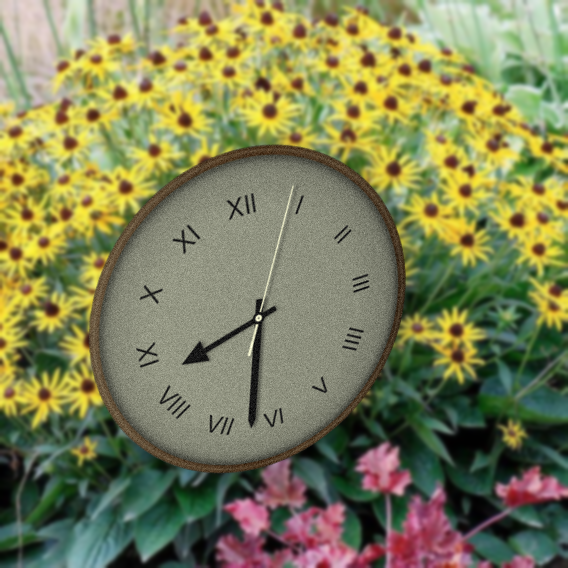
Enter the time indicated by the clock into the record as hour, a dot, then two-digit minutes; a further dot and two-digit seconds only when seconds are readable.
8.32.04
